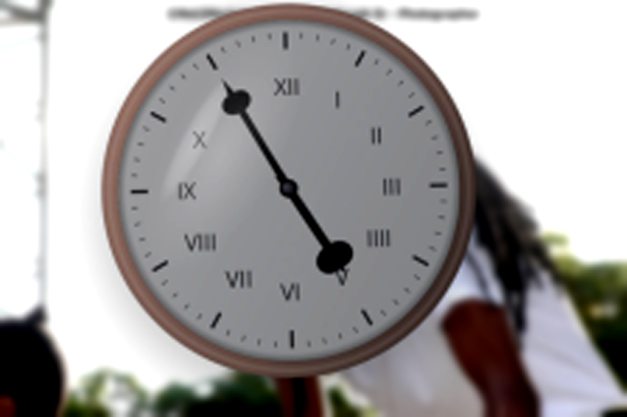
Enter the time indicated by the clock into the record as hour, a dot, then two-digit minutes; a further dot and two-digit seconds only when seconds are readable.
4.55
